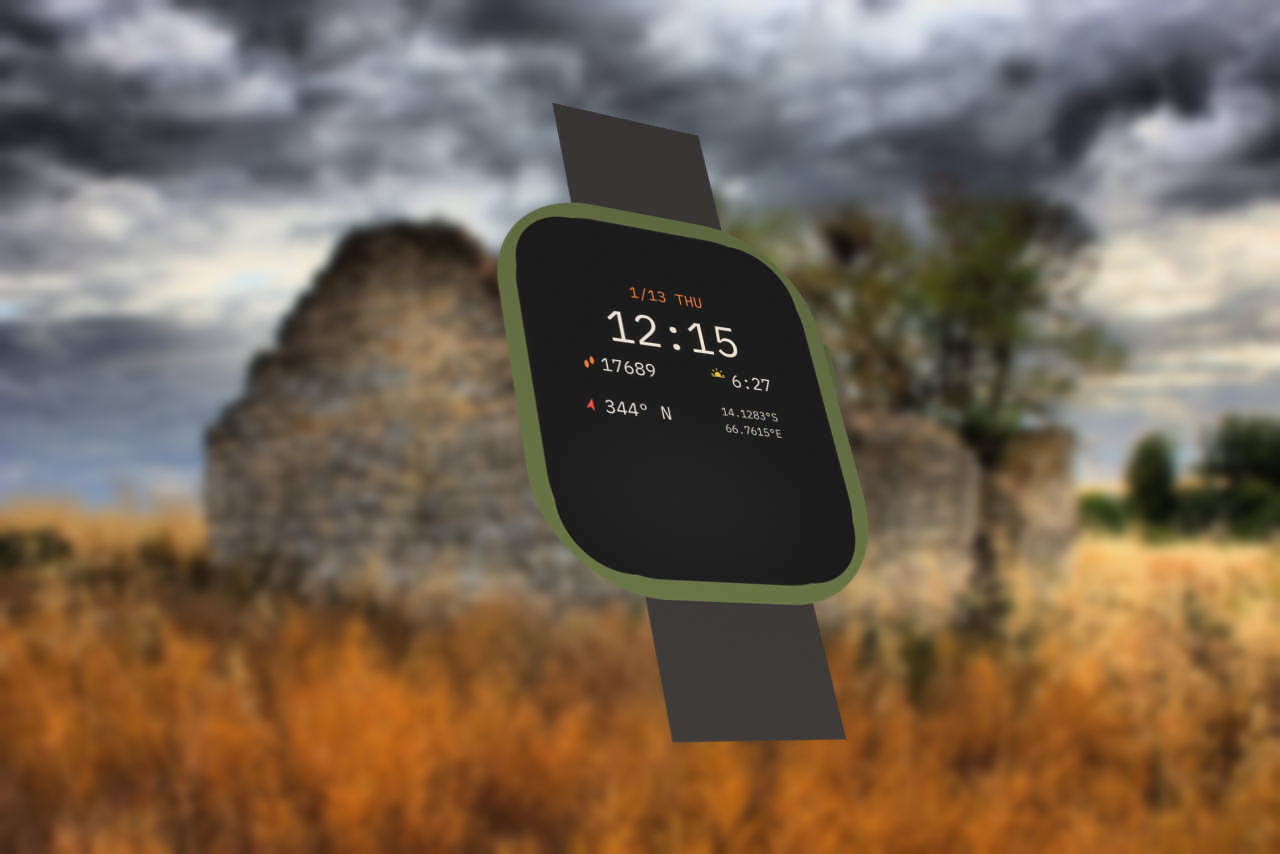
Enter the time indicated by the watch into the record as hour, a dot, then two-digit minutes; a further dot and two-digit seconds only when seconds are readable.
12.15
